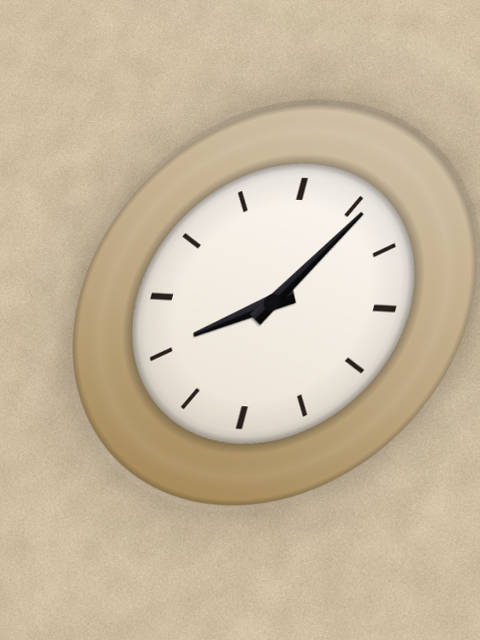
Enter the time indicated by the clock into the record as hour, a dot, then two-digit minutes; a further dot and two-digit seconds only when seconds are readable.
8.06
